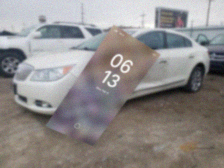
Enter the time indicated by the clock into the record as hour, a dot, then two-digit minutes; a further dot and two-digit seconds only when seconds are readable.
6.13
